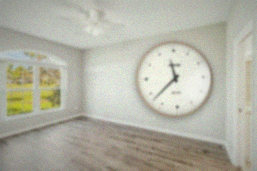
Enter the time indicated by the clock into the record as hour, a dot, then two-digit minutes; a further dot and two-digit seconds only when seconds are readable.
11.38
